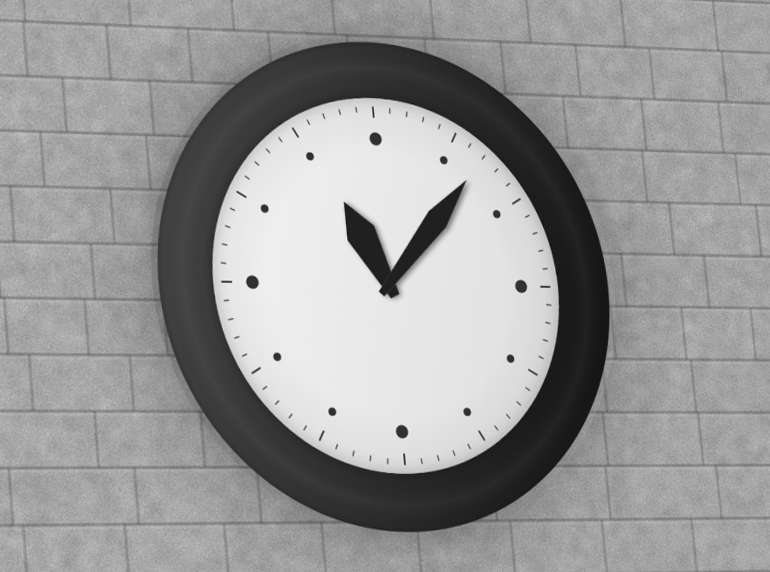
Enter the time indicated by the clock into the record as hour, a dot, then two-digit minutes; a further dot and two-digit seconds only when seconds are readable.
11.07
